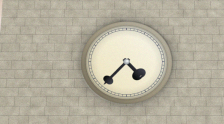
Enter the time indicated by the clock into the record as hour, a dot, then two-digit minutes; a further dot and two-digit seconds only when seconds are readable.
4.37
